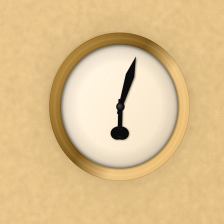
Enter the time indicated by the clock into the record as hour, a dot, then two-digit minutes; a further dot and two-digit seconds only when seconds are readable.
6.03
